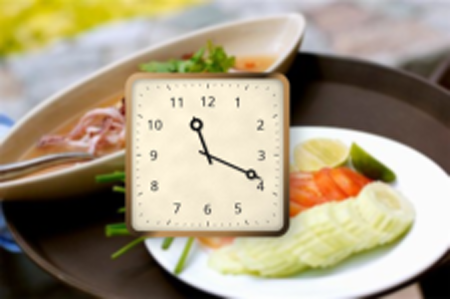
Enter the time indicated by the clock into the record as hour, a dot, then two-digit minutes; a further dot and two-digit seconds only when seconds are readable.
11.19
